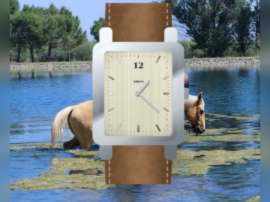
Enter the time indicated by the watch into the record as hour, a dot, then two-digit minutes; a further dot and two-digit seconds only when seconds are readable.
1.22
